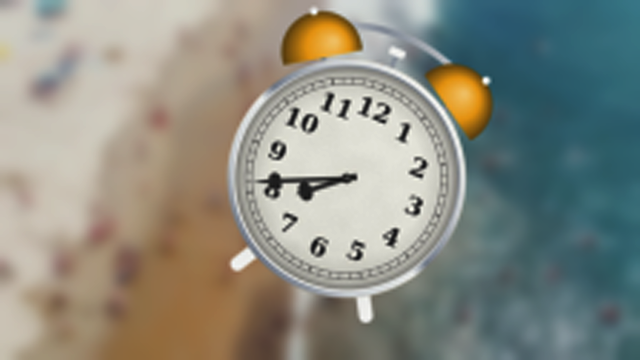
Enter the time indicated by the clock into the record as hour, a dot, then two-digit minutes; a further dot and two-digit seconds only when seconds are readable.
7.41
